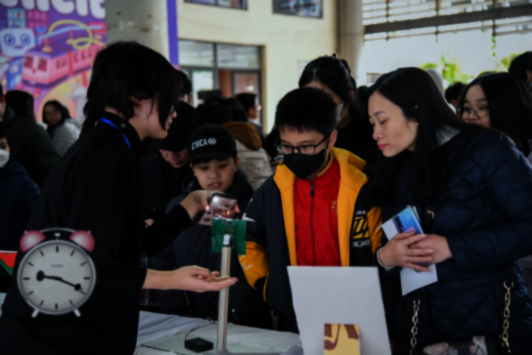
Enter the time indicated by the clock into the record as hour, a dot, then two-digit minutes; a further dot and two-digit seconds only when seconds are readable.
9.19
